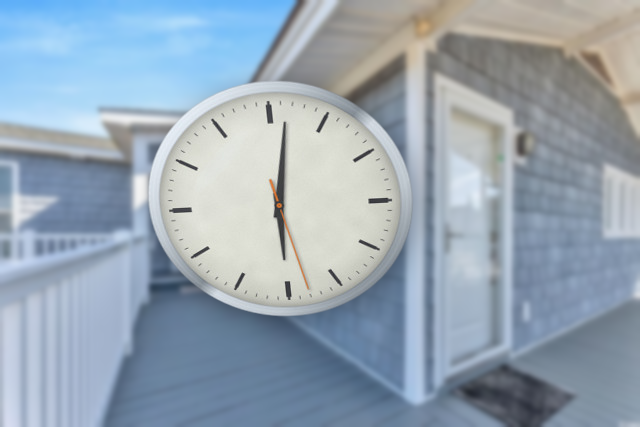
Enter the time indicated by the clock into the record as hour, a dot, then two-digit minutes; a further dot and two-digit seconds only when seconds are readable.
6.01.28
